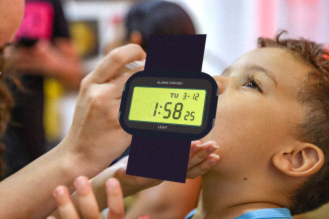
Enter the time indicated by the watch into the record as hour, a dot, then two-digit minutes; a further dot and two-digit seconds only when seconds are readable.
1.58
